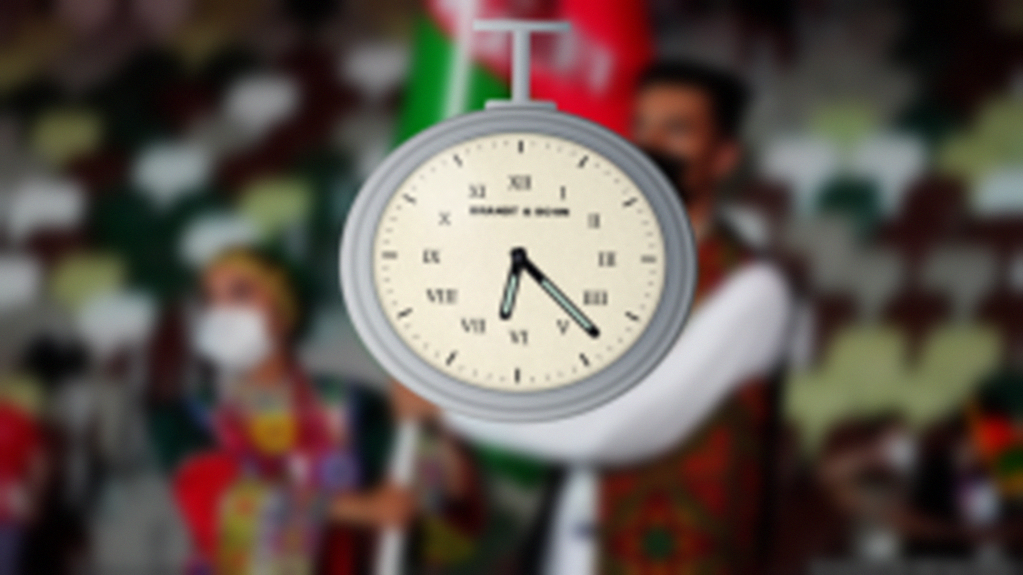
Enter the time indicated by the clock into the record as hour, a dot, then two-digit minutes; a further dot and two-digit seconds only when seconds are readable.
6.23
